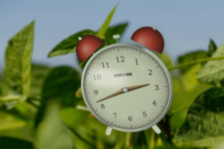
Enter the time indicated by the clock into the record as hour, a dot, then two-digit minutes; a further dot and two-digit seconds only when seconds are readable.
2.42
